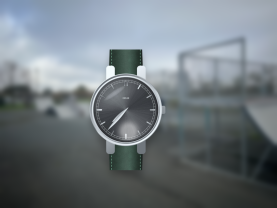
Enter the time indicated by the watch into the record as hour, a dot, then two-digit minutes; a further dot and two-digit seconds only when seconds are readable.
7.37
